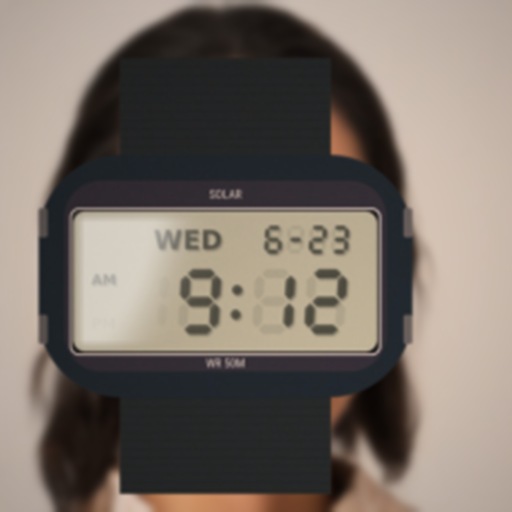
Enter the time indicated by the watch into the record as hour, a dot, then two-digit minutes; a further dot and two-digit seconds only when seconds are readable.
9.12
